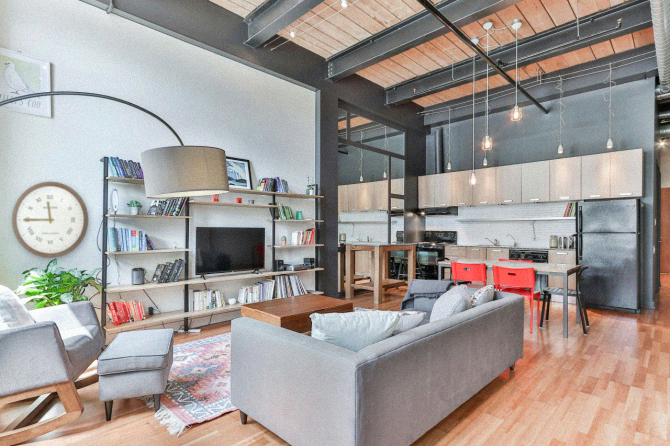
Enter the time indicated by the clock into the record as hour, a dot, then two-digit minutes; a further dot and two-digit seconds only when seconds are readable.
11.45
